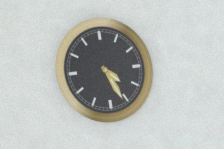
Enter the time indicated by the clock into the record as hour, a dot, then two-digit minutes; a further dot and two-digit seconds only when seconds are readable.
4.26
